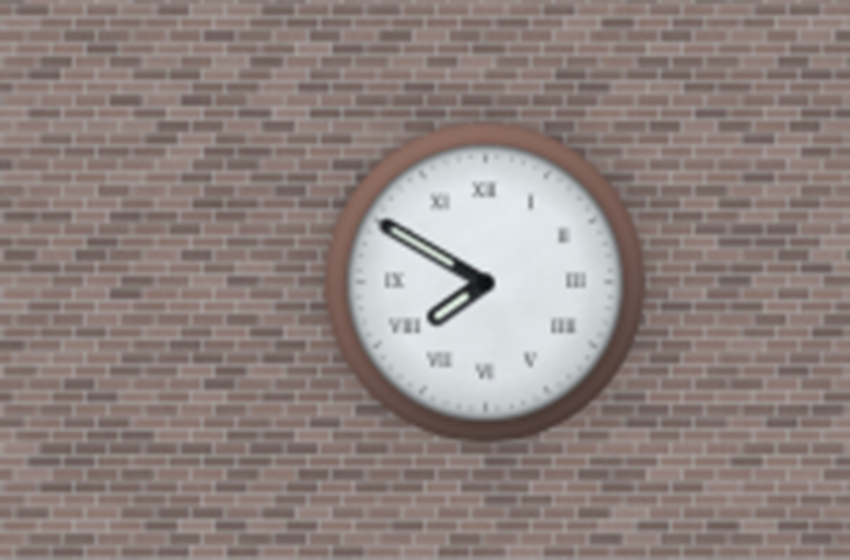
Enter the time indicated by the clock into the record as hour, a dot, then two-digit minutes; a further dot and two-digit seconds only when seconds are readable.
7.50
